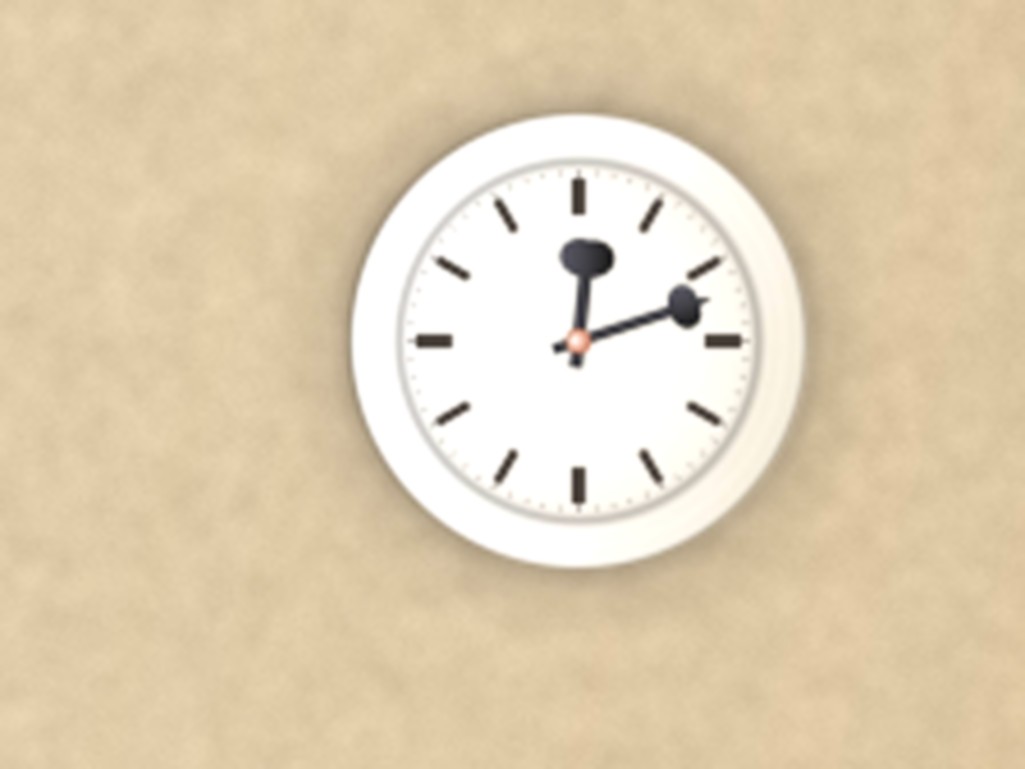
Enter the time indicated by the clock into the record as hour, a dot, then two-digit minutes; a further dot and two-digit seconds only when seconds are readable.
12.12
